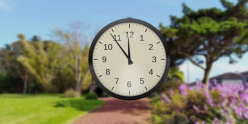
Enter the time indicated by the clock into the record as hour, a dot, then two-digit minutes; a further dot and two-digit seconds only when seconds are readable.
11.54
